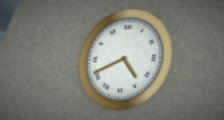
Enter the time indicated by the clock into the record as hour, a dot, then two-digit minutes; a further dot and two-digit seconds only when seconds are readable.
4.41
